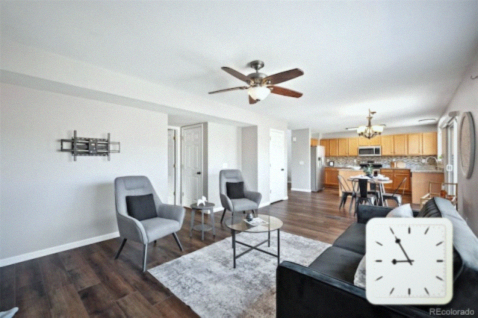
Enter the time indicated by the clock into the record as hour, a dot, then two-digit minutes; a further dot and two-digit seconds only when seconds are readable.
8.55
